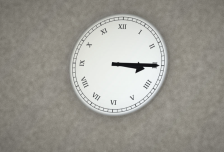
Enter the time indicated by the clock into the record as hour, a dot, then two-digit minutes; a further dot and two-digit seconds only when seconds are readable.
3.15
